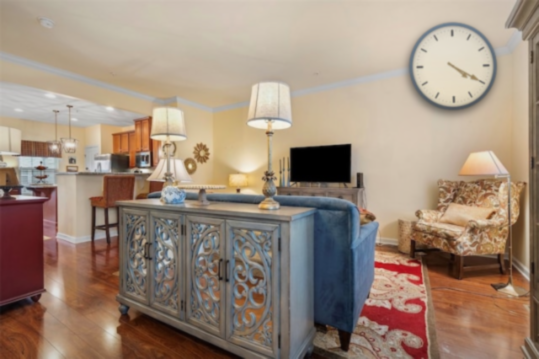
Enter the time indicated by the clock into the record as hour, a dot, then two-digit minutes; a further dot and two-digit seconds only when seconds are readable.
4.20
